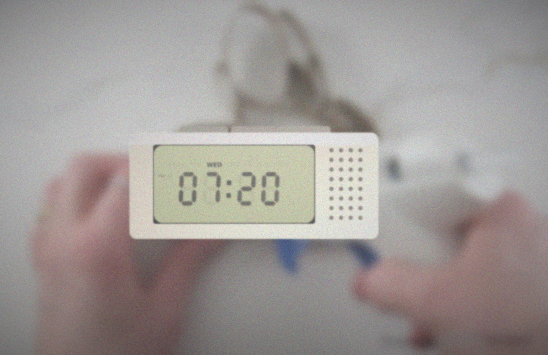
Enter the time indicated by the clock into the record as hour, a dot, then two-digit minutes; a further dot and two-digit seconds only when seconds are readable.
7.20
